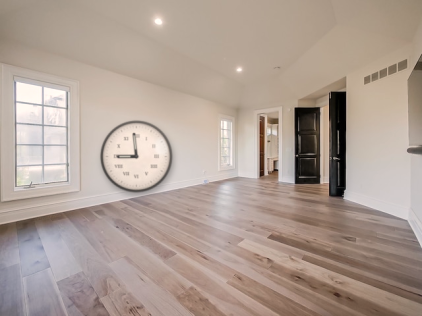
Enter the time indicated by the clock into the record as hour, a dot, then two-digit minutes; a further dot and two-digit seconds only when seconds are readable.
8.59
